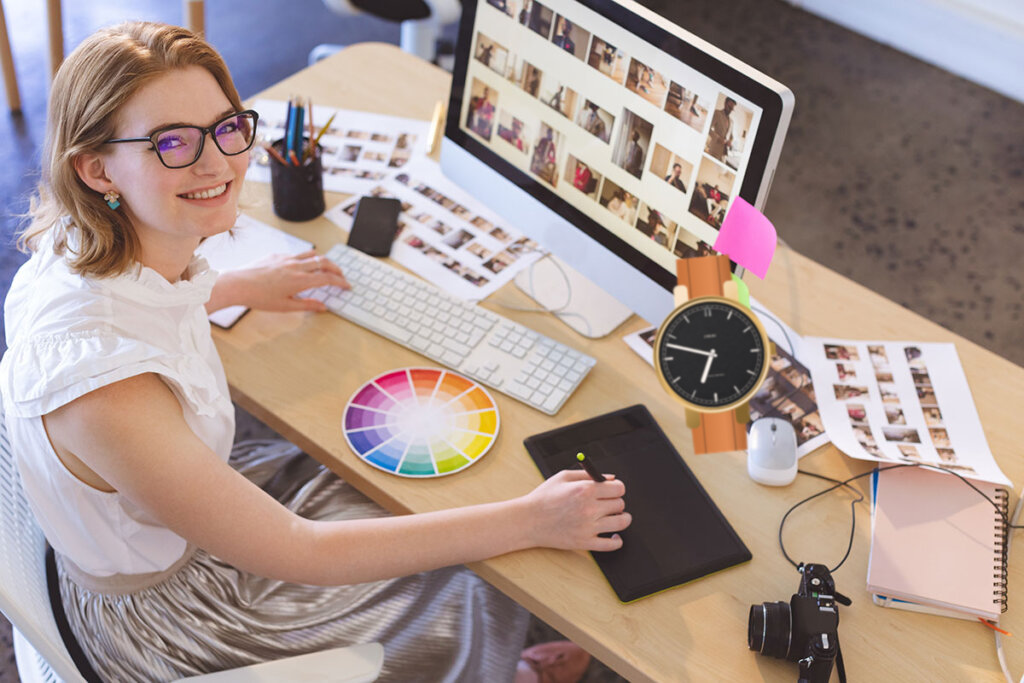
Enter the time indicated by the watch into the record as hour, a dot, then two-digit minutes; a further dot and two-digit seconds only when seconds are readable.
6.48
